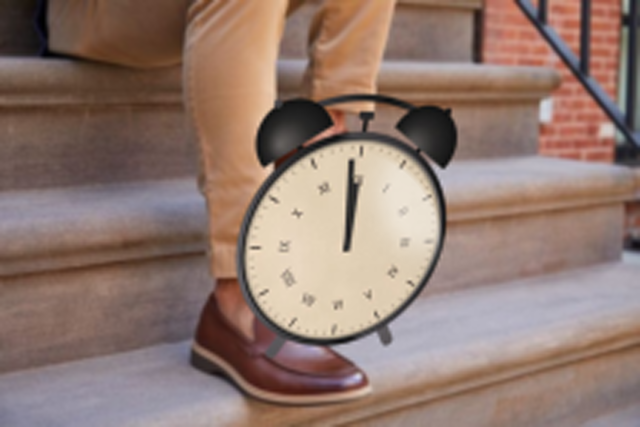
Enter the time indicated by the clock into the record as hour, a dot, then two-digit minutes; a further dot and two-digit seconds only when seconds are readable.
11.59
